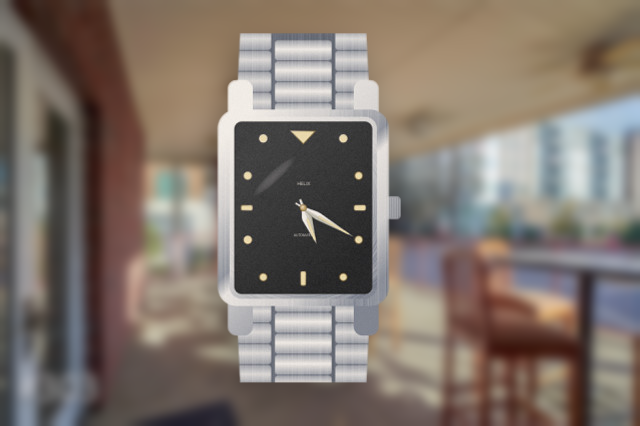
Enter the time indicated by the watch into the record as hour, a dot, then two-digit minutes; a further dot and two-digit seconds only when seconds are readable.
5.20
